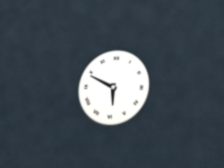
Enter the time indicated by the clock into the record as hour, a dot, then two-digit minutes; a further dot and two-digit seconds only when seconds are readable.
5.49
